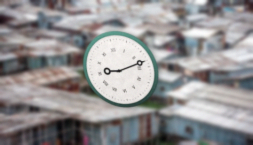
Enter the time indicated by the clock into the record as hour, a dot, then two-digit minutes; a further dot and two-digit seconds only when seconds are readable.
9.13
